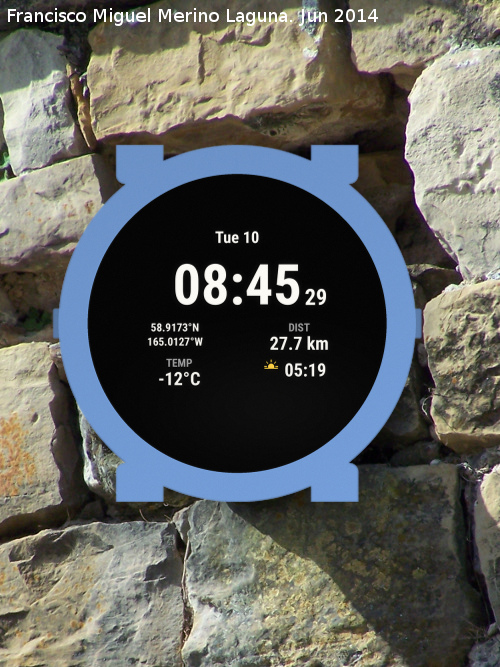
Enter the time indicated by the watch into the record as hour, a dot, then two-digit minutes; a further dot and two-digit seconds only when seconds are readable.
8.45.29
